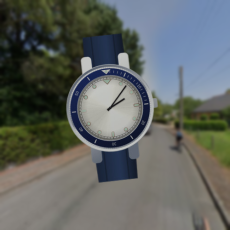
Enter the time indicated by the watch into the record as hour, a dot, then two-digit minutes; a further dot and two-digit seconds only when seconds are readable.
2.07
